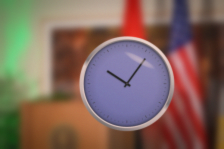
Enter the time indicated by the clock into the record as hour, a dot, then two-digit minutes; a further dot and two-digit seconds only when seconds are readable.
10.06
